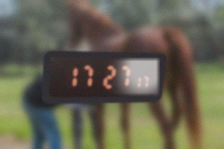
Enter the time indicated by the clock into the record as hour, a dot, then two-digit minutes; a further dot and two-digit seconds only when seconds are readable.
17.27.17
